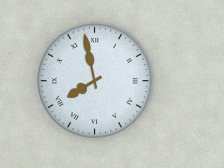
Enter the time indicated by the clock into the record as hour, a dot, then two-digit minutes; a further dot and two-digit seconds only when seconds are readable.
7.58
